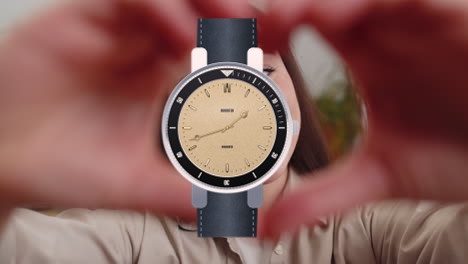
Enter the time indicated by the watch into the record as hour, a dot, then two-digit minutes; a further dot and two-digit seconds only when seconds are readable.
1.42
